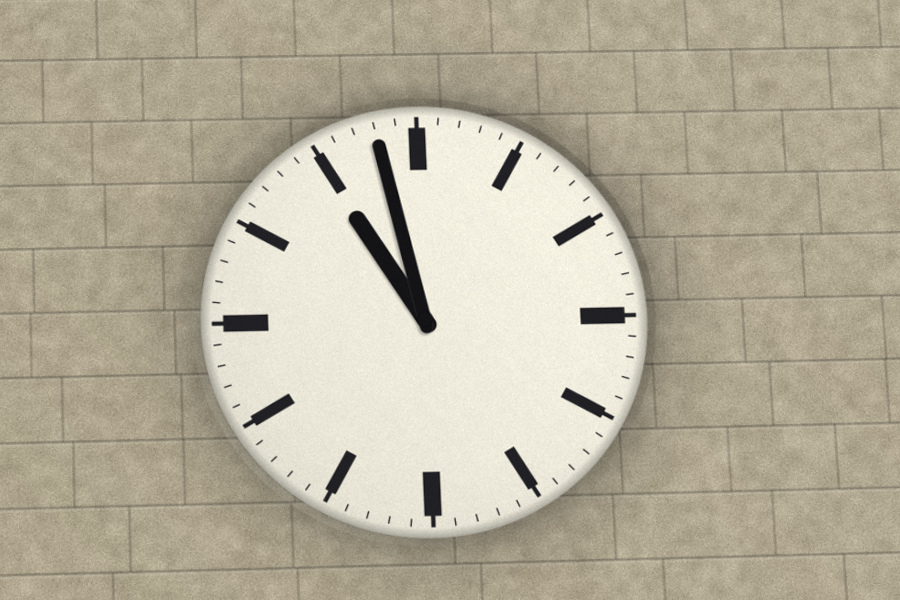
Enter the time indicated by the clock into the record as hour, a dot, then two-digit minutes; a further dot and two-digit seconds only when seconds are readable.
10.58
